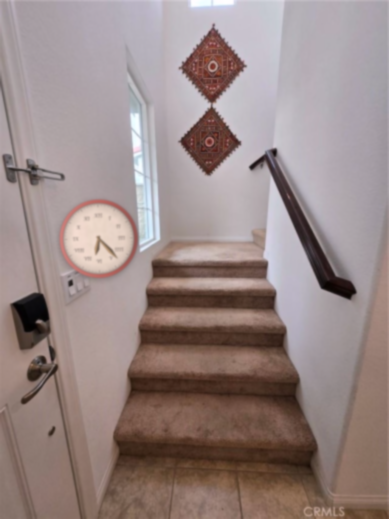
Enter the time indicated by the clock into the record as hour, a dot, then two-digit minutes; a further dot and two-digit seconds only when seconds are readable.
6.23
